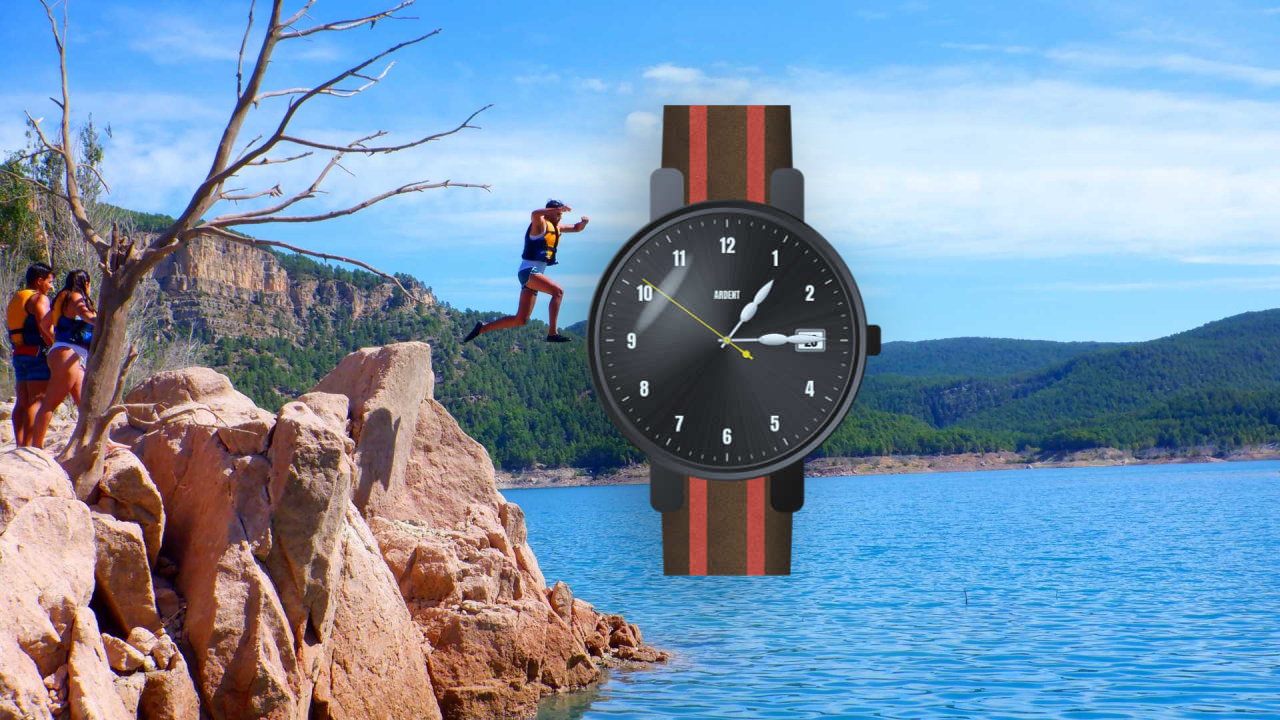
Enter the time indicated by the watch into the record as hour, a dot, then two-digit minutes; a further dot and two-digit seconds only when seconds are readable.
1.14.51
